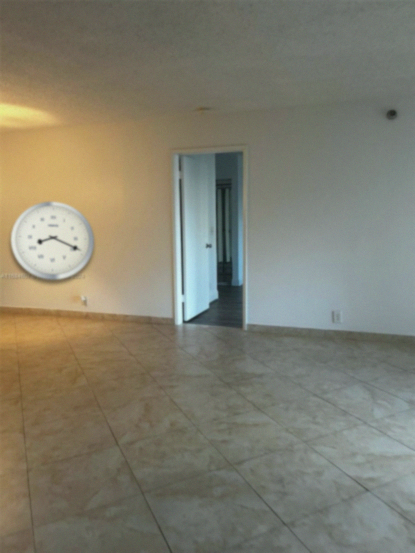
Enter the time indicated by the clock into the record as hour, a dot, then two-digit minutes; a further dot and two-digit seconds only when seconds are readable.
8.19
